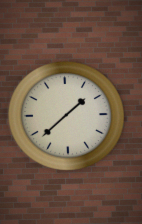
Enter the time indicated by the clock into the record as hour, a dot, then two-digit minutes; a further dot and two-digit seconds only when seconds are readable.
1.38
